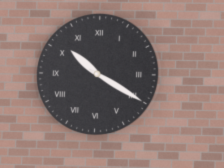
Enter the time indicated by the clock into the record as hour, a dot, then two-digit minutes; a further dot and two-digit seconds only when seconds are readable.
10.20
